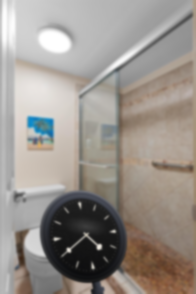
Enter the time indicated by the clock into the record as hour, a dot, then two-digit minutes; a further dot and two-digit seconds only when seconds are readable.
4.40
